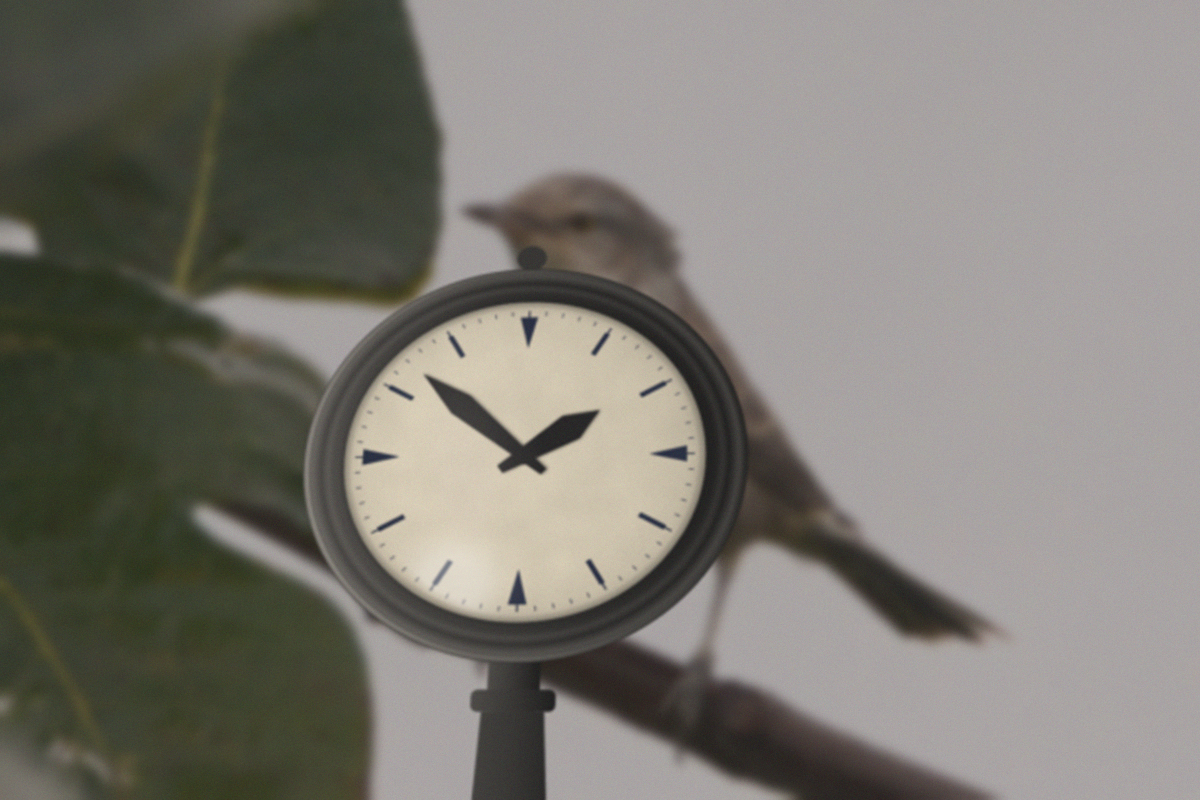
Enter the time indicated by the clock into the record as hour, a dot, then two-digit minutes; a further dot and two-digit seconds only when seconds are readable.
1.52
